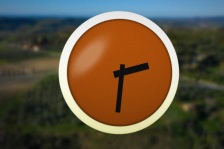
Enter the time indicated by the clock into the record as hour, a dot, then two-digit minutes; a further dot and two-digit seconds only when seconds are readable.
2.31
